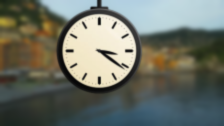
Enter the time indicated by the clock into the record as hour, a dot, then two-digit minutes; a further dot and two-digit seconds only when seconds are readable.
3.21
